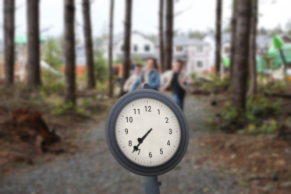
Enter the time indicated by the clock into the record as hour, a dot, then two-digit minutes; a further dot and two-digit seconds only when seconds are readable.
7.37
